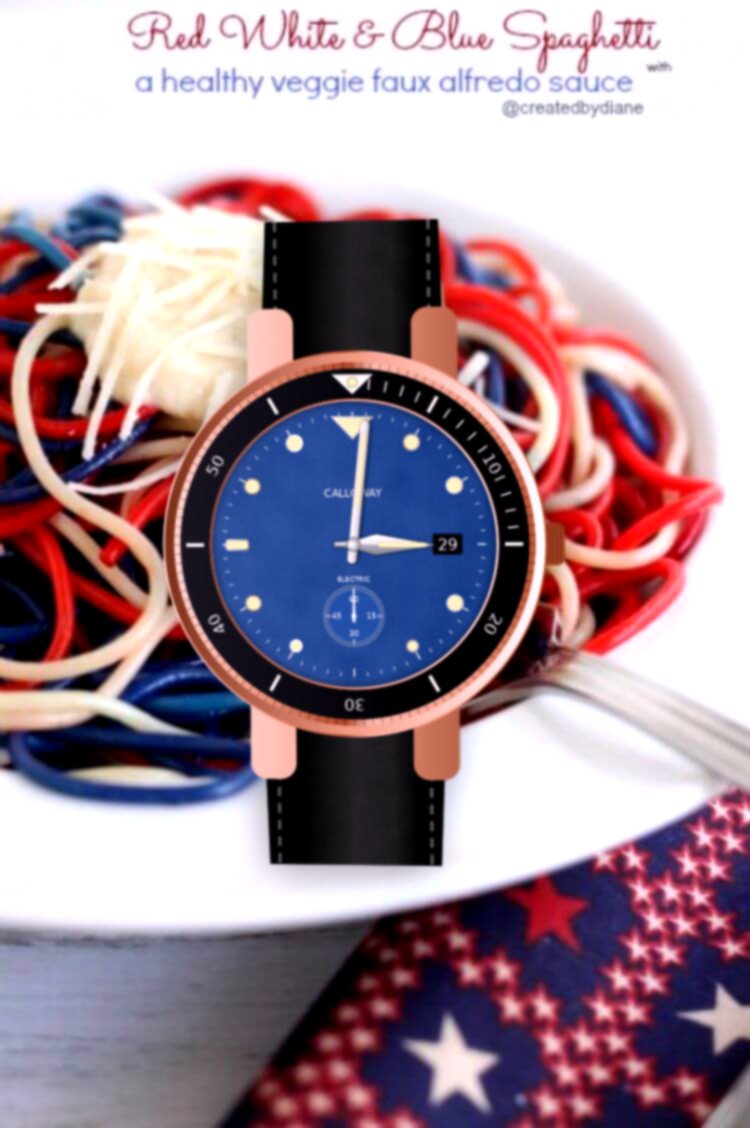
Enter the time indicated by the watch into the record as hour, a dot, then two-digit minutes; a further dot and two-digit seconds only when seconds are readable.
3.01
